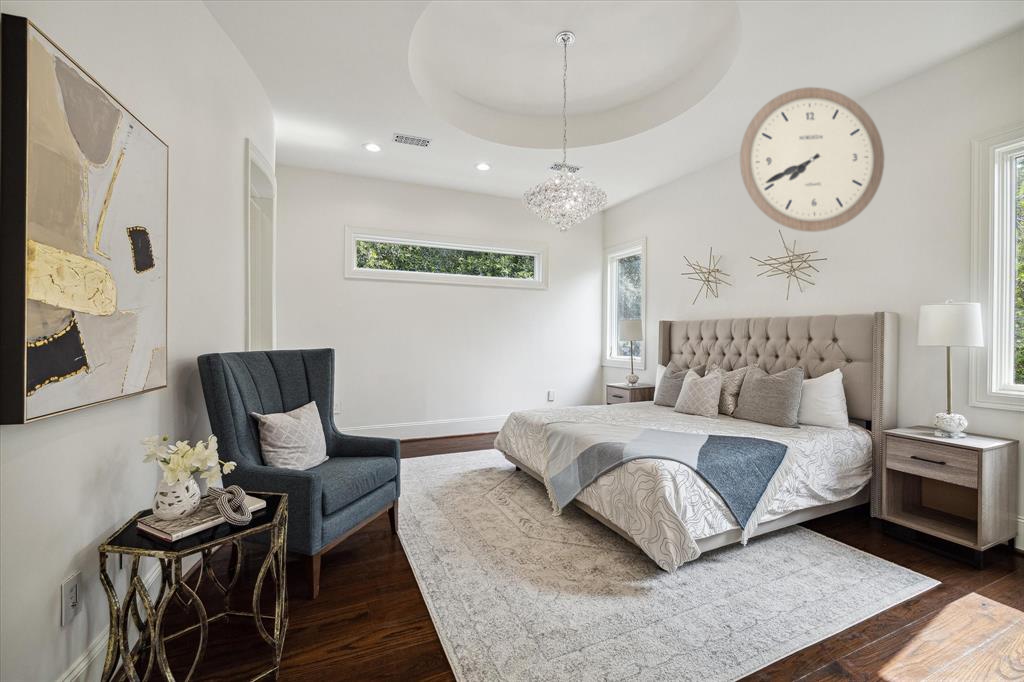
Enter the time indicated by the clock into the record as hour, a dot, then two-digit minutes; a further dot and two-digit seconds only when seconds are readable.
7.41
